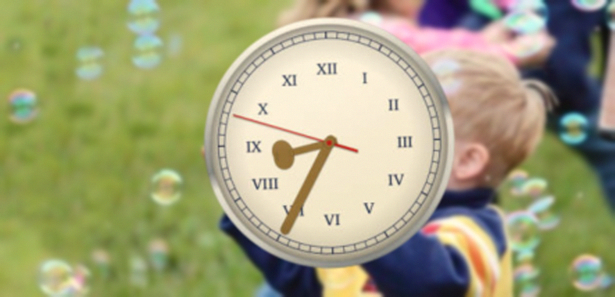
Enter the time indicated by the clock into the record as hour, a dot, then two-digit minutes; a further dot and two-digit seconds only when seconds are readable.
8.34.48
